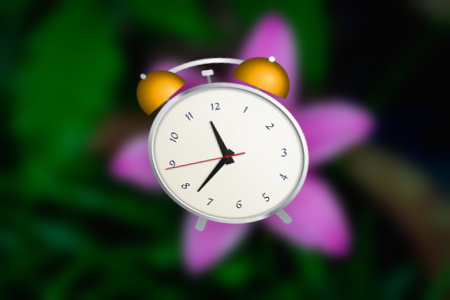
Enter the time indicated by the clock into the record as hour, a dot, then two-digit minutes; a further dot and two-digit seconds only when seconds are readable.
11.37.44
